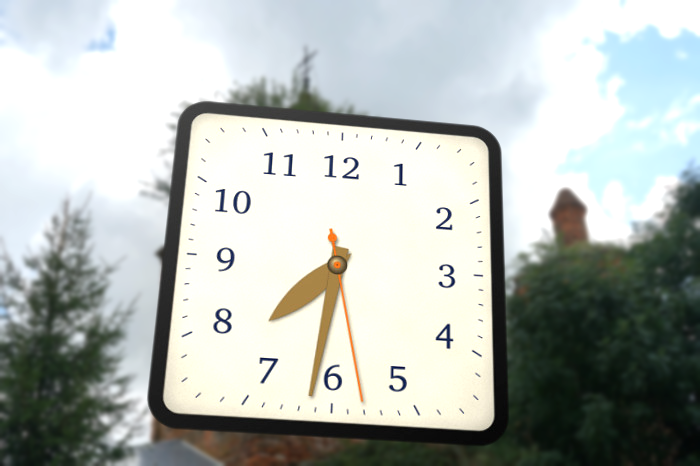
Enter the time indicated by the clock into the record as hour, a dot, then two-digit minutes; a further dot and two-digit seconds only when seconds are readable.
7.31.28
